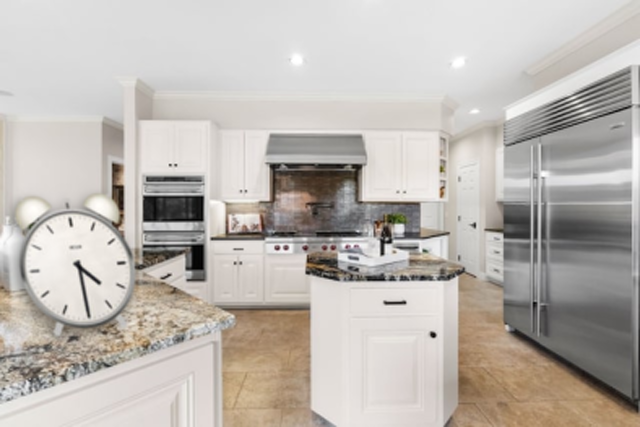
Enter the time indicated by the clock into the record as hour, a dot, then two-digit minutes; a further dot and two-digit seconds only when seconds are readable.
4.30
